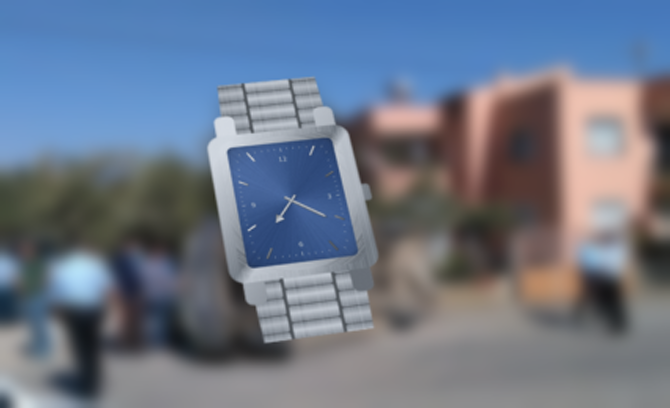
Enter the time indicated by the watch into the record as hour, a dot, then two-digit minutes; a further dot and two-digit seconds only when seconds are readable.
7.21
